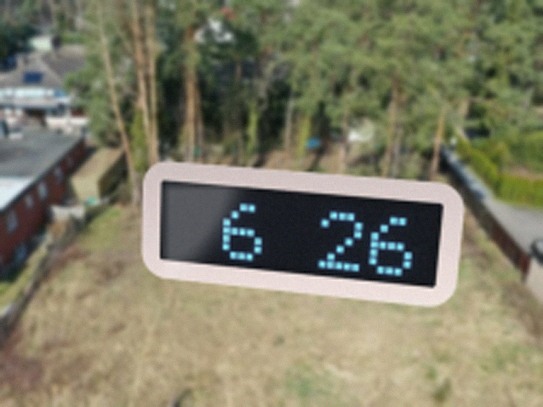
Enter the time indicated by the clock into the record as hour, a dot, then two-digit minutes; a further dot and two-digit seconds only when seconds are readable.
6.26
